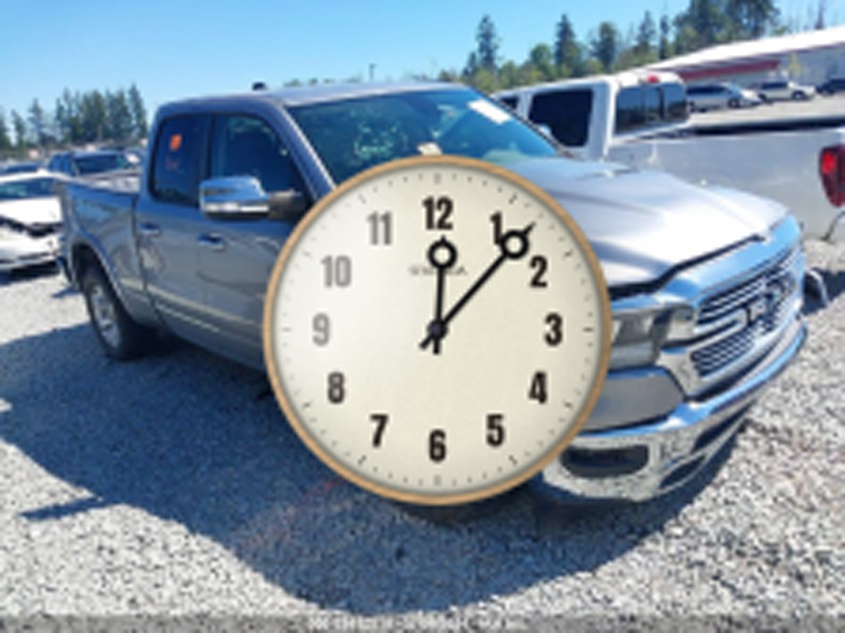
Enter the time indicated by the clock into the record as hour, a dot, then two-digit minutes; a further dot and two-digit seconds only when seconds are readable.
12.07
